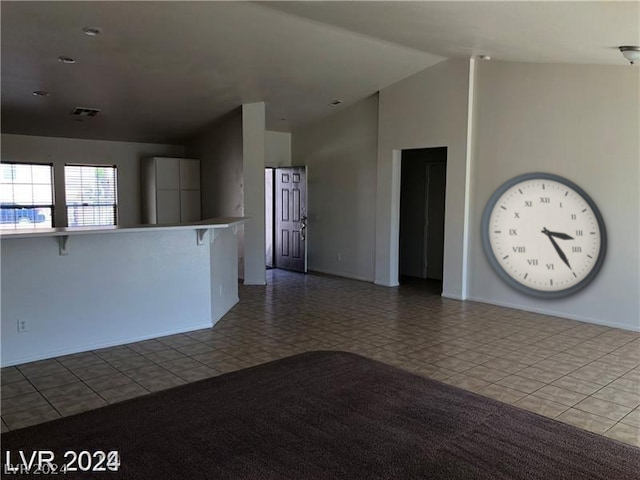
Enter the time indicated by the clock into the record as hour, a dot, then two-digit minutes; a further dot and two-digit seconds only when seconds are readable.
3.25
